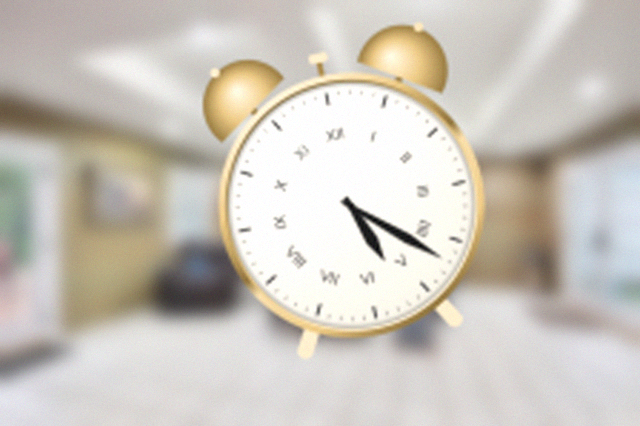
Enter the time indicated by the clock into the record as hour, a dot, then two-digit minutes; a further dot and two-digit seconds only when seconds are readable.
5.22
